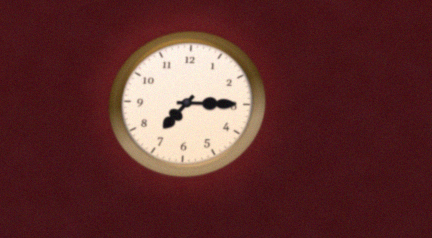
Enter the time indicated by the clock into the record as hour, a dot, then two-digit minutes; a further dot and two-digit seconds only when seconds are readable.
7.15
